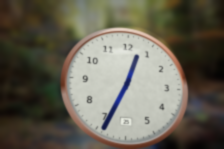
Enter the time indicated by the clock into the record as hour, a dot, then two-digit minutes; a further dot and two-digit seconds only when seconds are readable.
12.34
